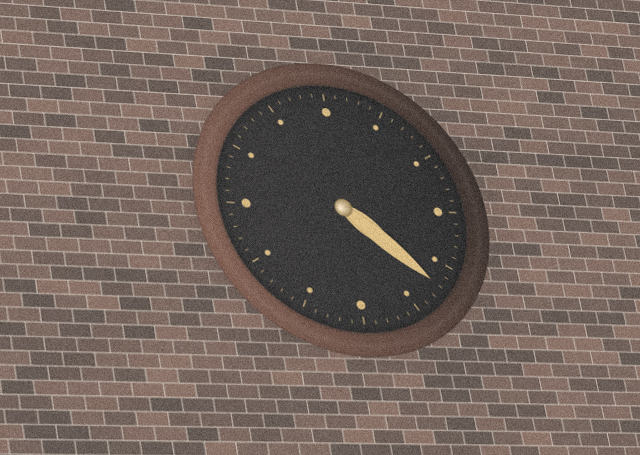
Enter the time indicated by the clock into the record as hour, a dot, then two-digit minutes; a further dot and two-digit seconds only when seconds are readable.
4.22
